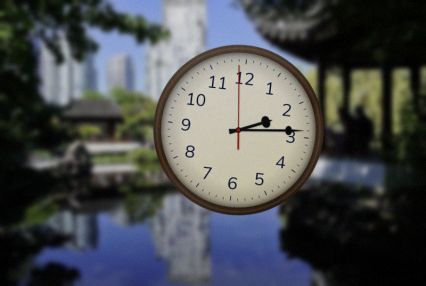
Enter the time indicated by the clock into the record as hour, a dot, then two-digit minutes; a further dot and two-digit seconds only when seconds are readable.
2.13.59
